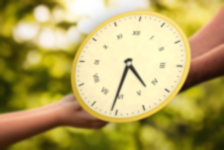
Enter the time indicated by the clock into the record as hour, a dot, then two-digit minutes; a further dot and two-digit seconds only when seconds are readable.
4.31
